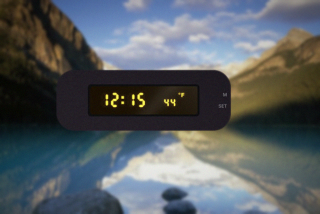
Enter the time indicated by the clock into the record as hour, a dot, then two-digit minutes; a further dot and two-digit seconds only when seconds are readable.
12.15
